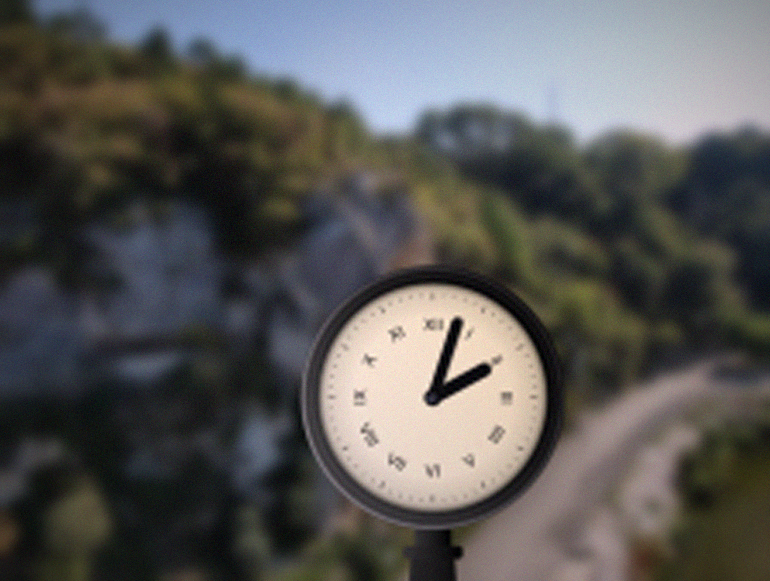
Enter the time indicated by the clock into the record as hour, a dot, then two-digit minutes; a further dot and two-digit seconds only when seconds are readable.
2.03
